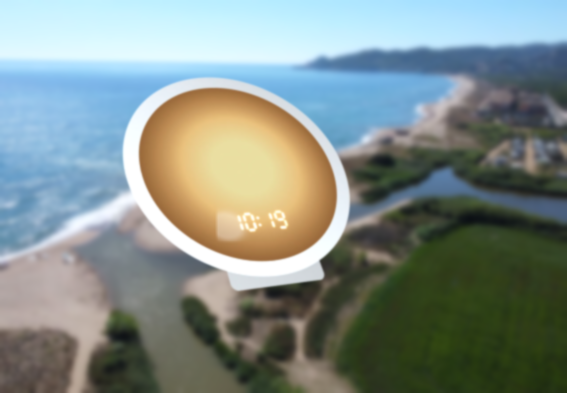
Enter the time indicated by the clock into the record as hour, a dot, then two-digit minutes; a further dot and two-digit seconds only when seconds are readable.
10.19
